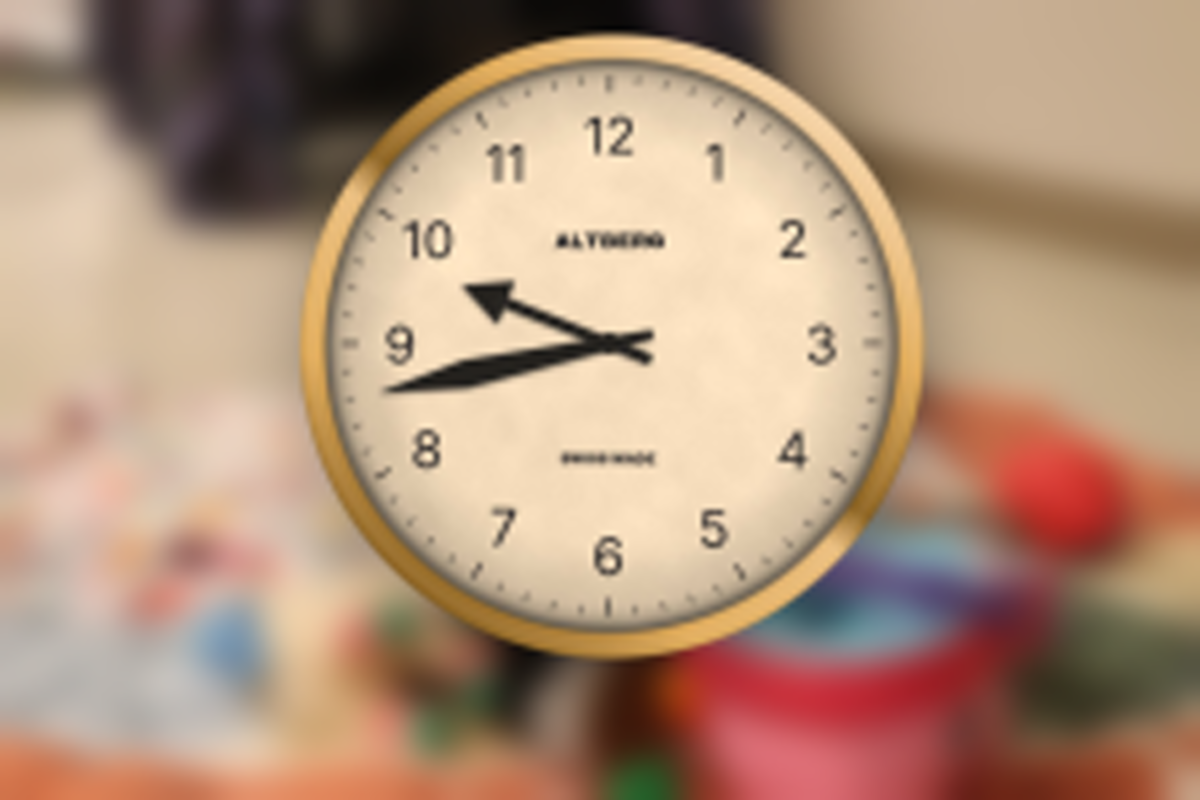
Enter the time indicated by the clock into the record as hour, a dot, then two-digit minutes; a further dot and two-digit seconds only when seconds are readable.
9.43
